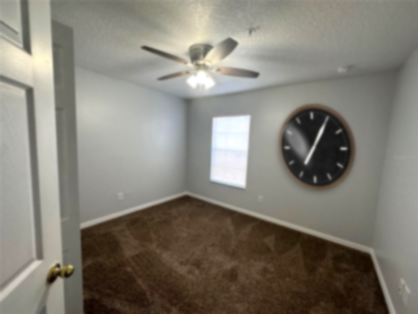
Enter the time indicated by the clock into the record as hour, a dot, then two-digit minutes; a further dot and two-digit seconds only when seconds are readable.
7.05
